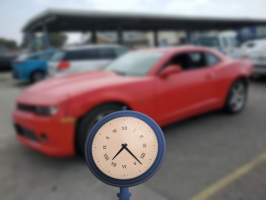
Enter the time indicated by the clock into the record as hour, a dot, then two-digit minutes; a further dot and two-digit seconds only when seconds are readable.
7.23
